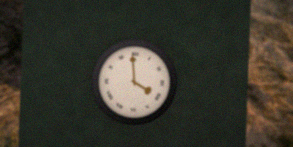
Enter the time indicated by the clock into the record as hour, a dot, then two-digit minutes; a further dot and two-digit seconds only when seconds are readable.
3.59
